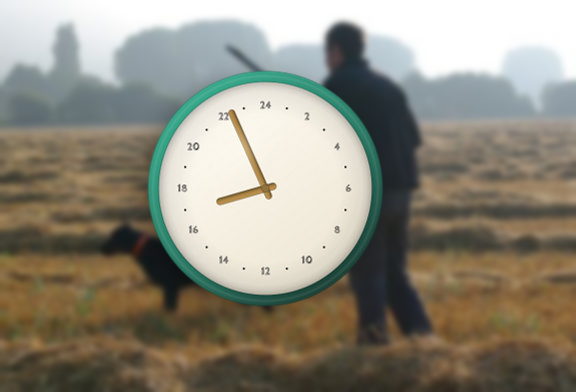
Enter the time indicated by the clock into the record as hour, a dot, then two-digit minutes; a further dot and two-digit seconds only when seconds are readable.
16.56
